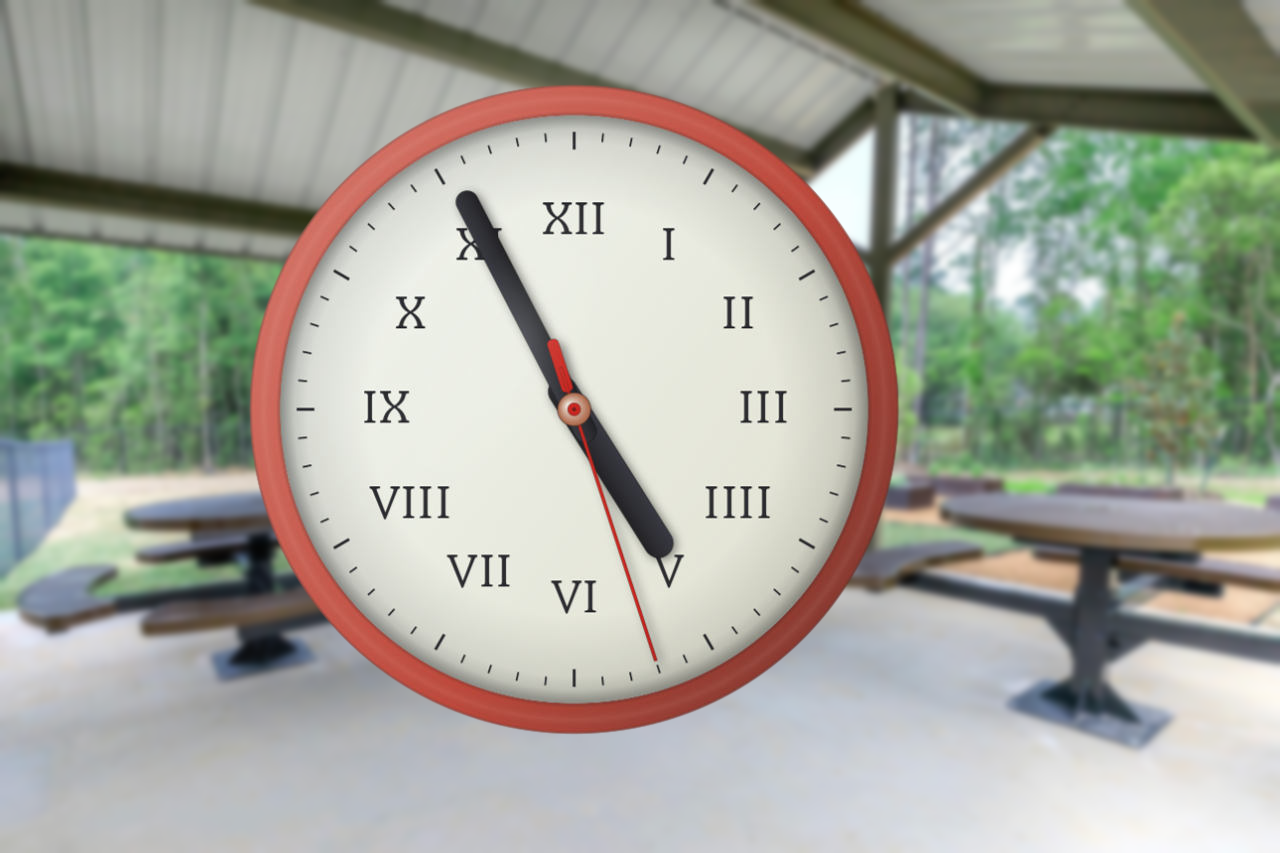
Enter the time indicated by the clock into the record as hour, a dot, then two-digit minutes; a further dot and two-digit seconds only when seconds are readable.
4.55.27
